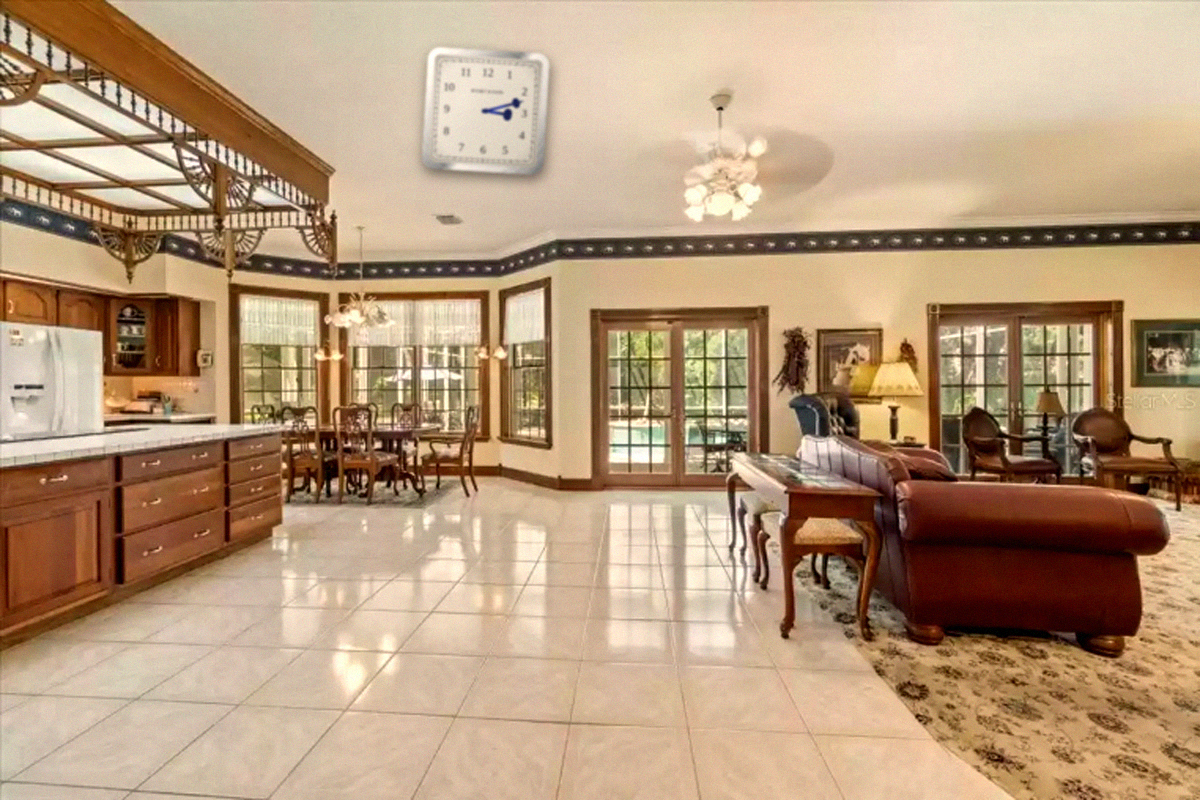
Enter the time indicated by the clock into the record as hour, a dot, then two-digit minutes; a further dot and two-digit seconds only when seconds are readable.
3.12
